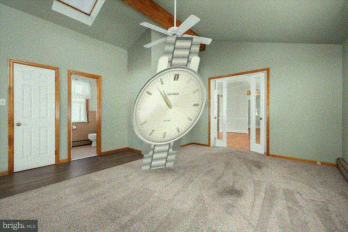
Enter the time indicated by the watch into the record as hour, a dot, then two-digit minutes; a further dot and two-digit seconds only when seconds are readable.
10.53
